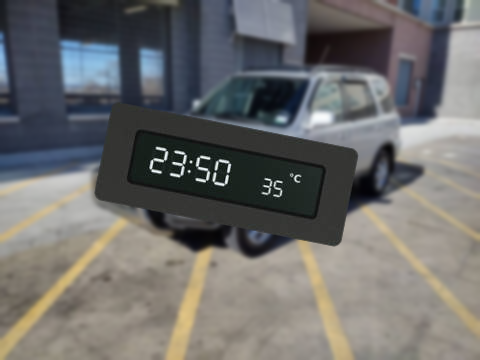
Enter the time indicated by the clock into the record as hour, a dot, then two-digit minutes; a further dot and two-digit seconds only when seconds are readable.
23.50
